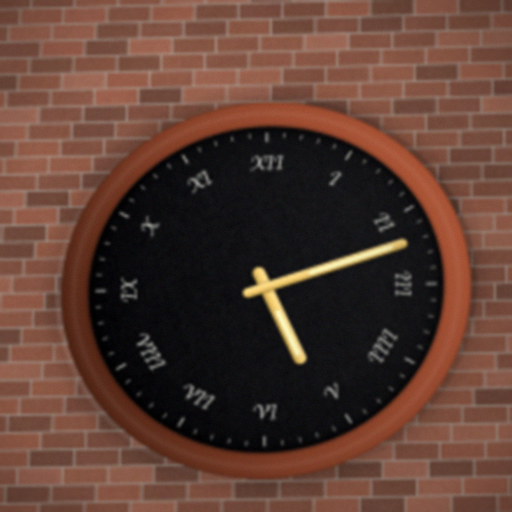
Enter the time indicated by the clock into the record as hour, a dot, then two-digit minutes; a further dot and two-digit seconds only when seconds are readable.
5.12
